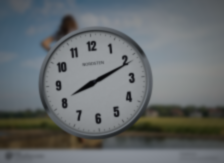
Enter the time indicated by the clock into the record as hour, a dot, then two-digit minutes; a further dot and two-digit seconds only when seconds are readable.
8.11
